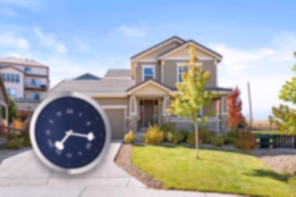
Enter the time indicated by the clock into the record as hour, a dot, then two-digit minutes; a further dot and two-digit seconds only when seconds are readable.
7.16
